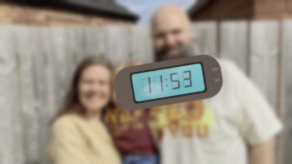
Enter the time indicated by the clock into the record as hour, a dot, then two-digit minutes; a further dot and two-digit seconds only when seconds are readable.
11.53
